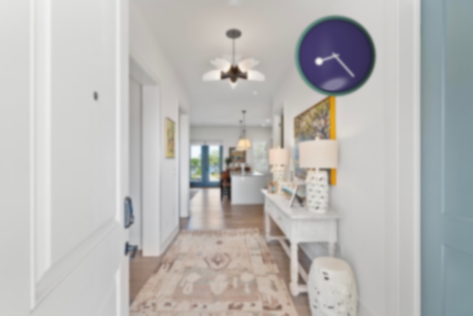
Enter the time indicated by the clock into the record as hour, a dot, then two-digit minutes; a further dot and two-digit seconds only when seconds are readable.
8.23
